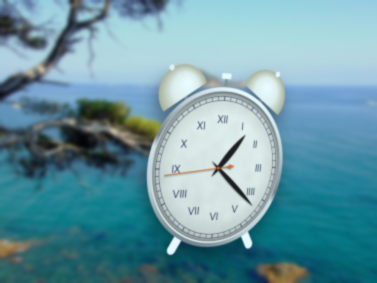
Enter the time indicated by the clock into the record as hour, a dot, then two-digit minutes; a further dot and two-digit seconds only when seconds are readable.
1.21.44
